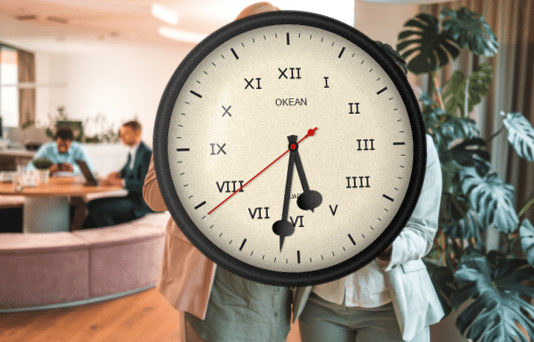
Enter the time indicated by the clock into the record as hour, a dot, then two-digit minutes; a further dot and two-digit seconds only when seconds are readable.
5.31.39
